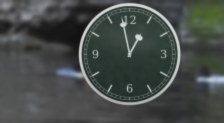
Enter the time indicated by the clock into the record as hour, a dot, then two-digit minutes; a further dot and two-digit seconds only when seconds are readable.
12.58
